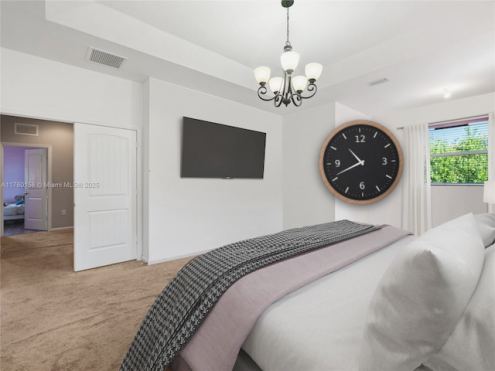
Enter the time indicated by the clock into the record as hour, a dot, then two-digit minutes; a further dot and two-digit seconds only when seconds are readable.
10.41
